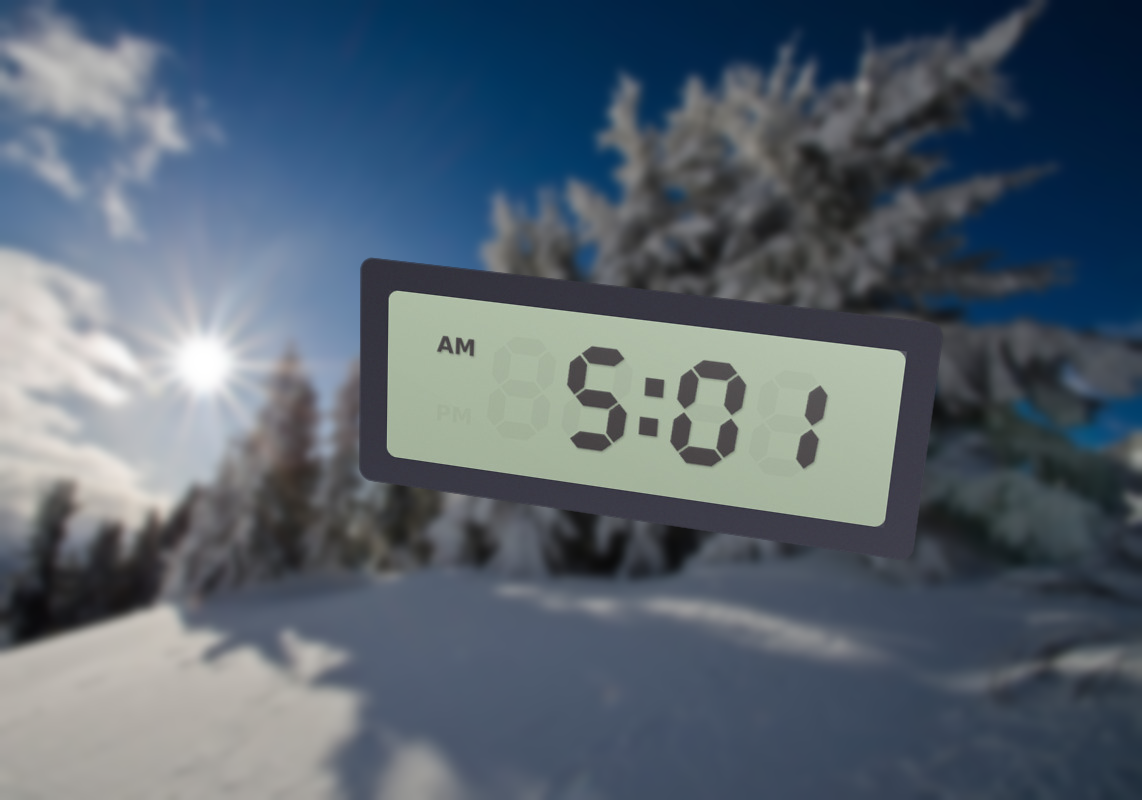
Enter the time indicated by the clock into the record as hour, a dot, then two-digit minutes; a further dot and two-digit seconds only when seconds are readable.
5.01
